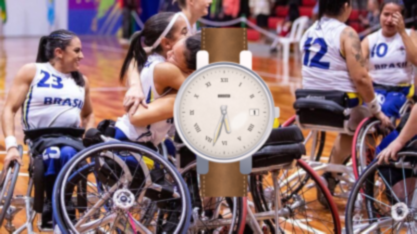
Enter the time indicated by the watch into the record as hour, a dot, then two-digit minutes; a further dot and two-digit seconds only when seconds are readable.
5.33
